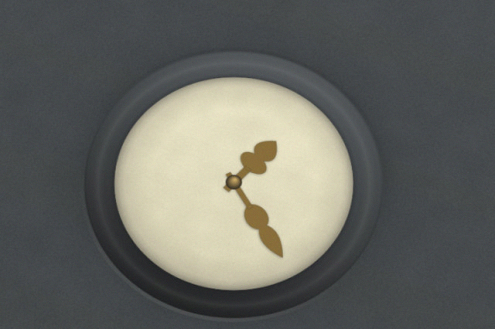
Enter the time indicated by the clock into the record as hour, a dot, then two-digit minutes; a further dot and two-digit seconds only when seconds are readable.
1.25
